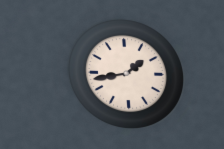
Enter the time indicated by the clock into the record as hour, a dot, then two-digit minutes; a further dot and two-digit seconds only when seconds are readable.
1.43
